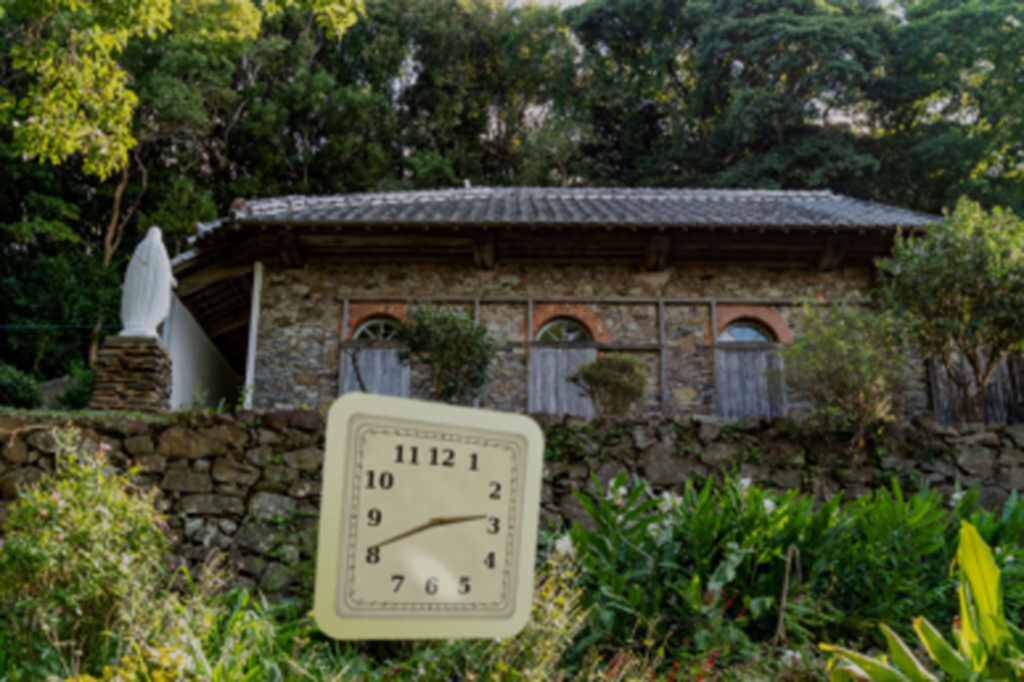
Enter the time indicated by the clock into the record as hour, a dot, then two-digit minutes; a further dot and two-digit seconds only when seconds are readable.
2.41
